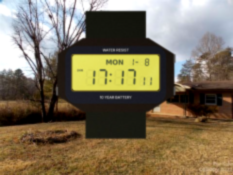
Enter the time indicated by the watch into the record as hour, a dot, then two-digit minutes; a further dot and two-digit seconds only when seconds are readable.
17.17.11
